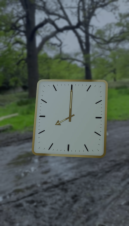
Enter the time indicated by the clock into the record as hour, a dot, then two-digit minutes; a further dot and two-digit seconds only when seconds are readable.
8.00
